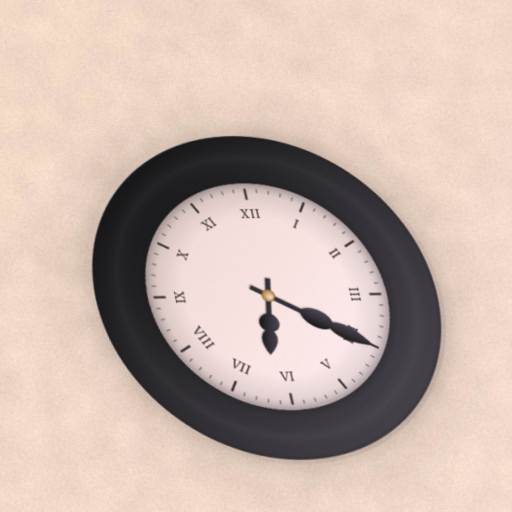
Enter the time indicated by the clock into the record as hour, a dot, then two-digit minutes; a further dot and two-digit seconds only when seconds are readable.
6.20
